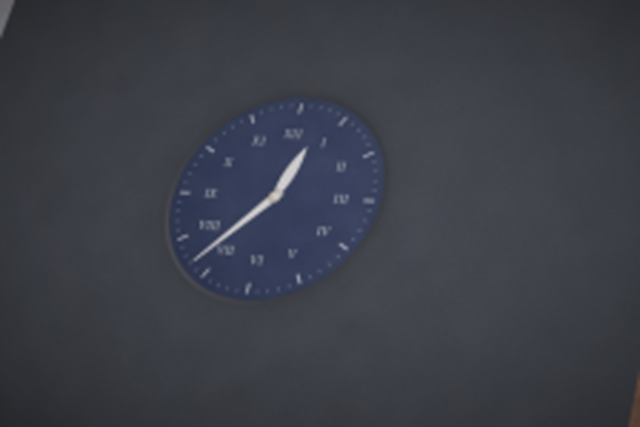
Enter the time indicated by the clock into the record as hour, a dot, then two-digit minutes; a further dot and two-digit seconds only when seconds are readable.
12.37
